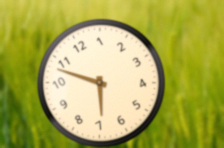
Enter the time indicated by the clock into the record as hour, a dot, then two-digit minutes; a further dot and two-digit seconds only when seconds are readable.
6.53
